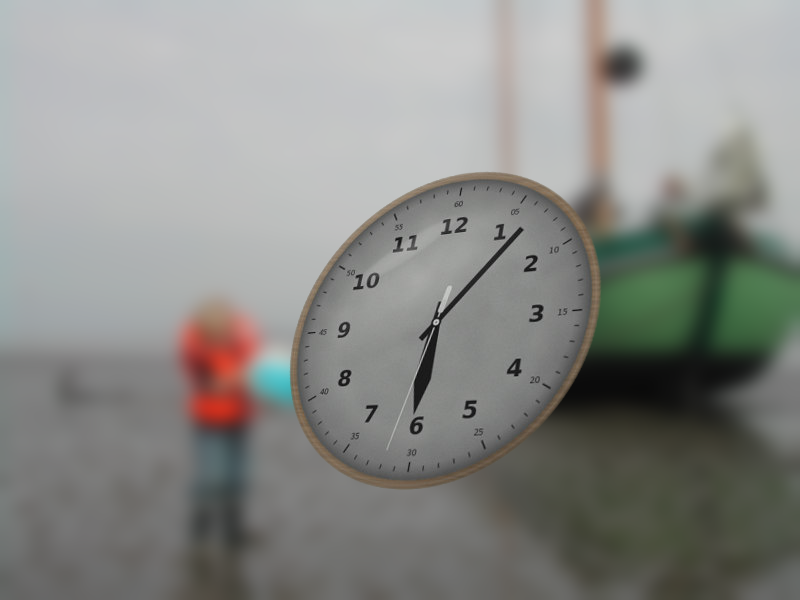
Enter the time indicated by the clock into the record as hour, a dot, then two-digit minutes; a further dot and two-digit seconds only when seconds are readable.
6.06.32
